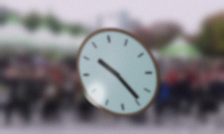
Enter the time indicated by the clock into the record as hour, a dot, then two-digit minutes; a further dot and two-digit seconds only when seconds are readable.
10.24
